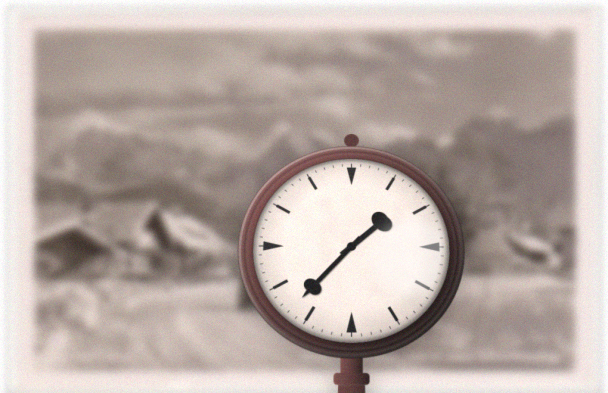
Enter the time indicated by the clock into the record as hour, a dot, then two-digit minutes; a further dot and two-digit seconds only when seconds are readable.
1.37
